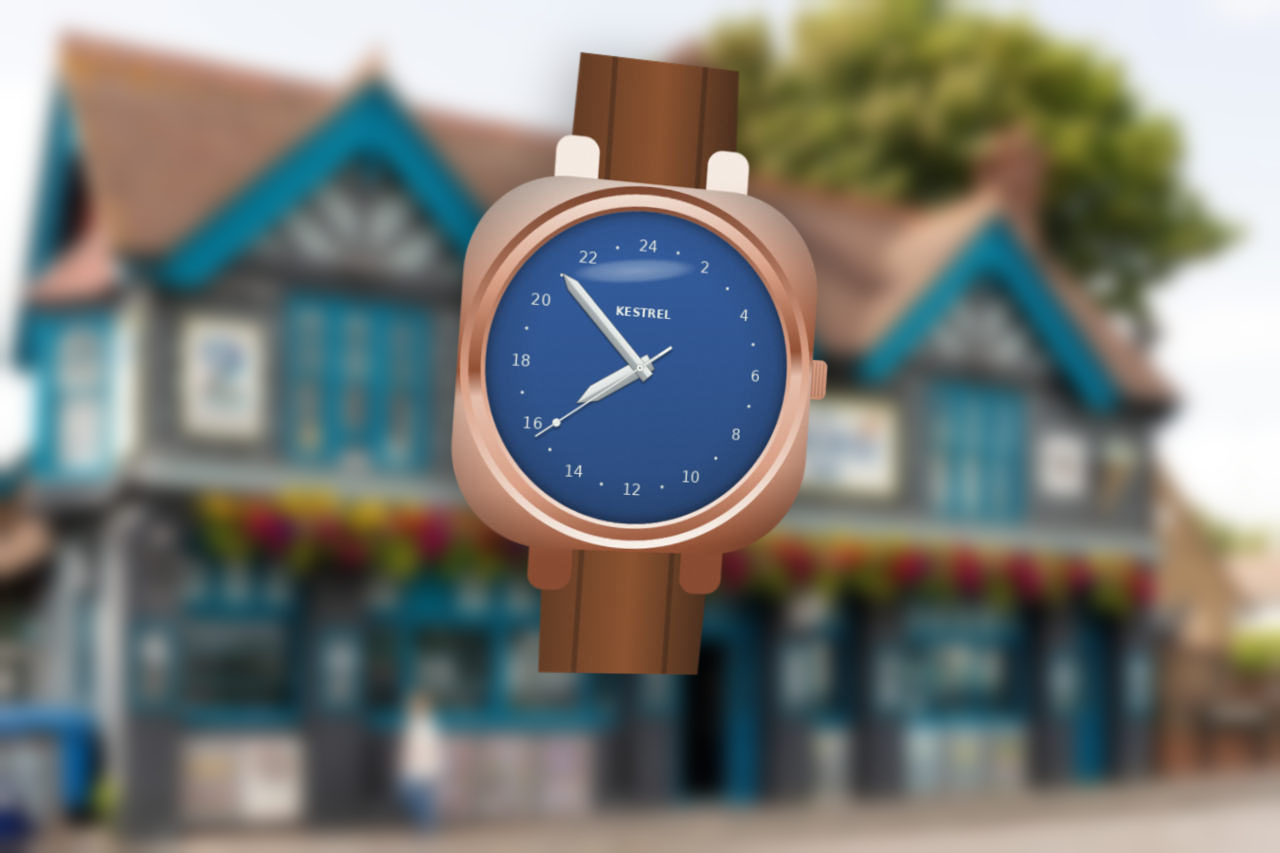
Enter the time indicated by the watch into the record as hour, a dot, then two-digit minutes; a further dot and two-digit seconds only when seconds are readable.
15.52.39
